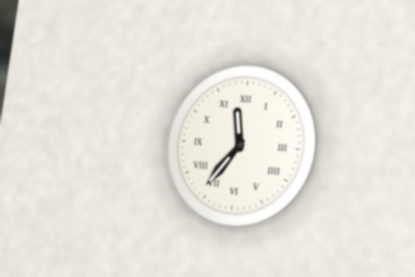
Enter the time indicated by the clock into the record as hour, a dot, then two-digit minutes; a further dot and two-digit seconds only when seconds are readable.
11.36
